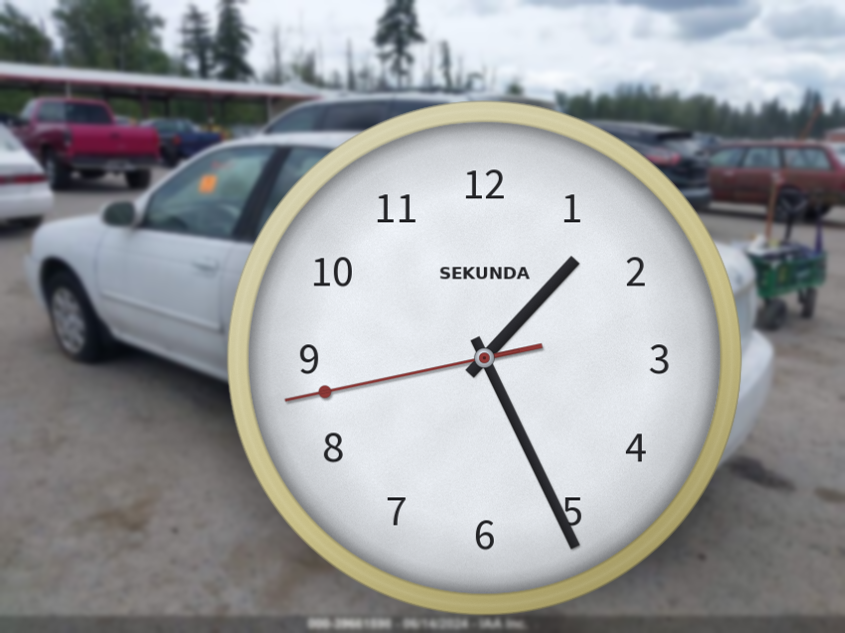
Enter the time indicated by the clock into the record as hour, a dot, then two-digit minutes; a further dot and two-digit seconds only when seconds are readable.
1.25.43
